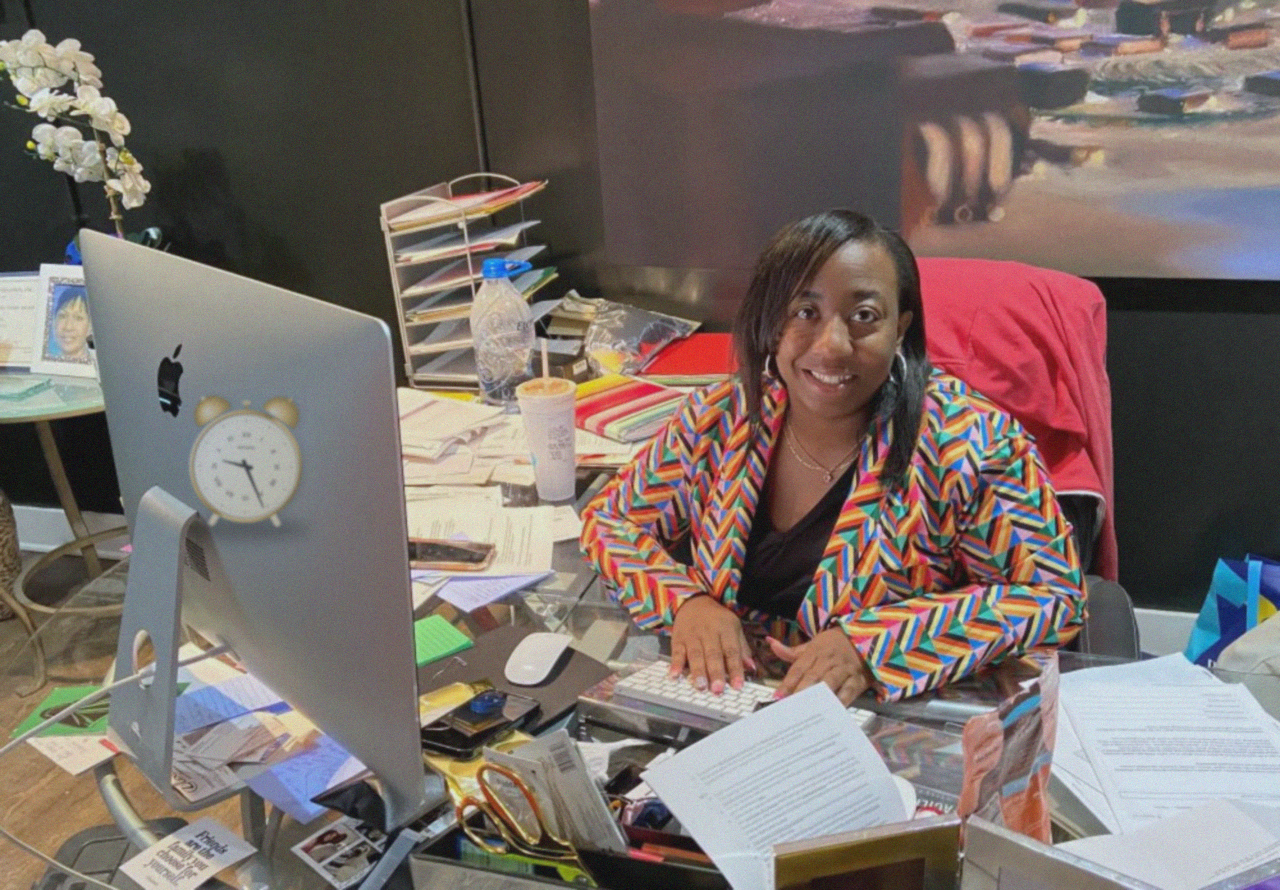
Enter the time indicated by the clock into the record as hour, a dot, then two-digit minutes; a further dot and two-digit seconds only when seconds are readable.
9.26
